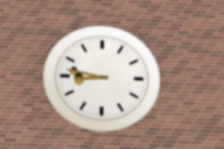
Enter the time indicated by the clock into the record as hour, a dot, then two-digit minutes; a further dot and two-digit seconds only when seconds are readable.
8.47
